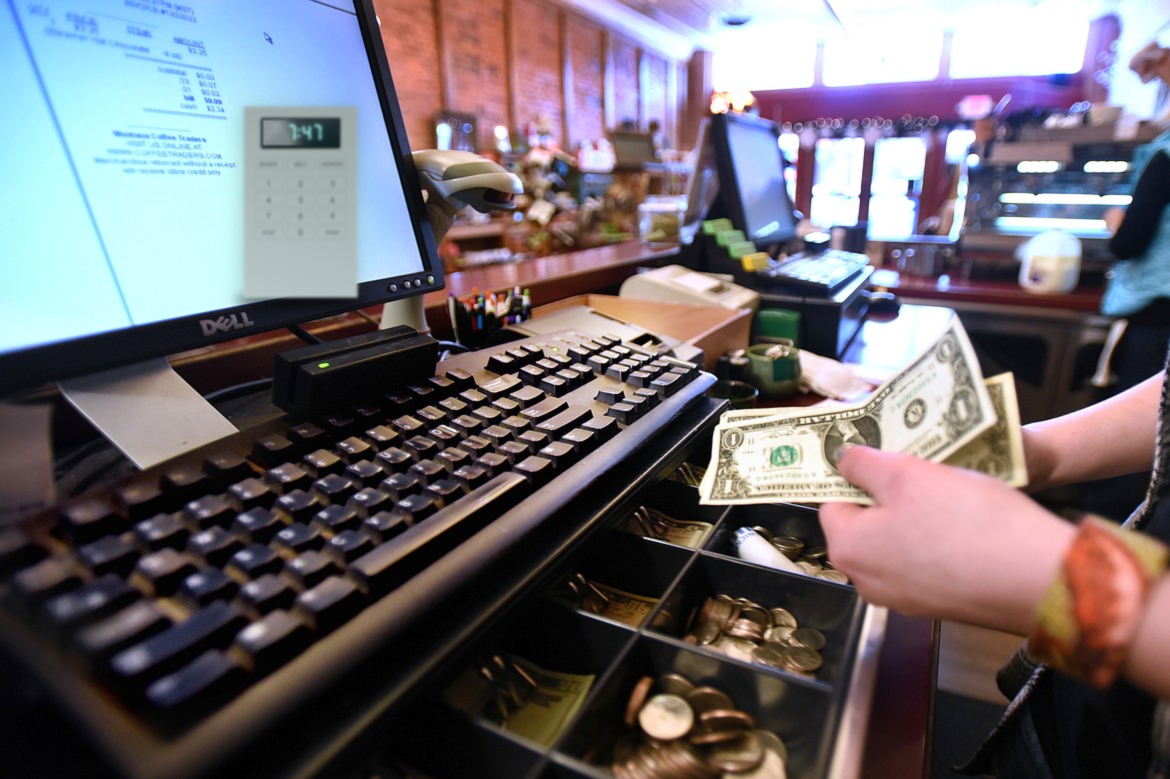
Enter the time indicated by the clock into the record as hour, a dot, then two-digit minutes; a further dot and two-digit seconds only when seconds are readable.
7.47
